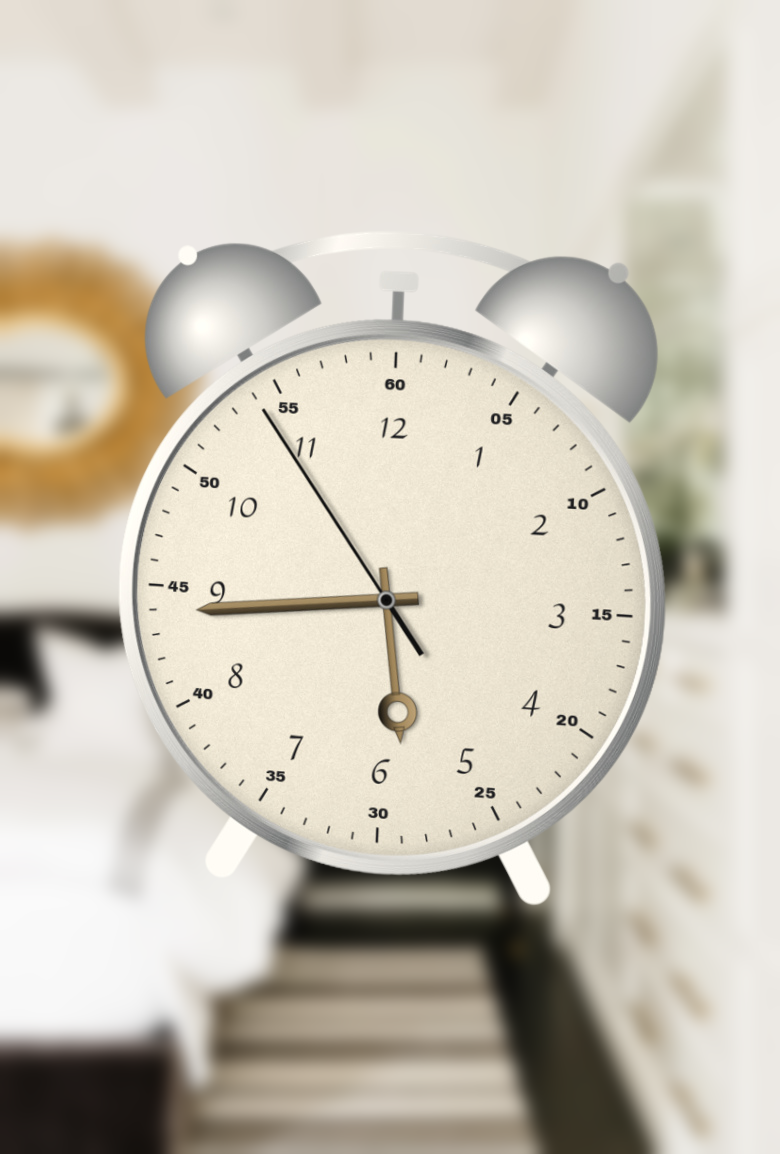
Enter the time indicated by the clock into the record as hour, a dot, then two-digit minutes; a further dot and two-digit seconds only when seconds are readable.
5.43.54
